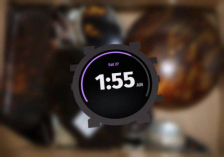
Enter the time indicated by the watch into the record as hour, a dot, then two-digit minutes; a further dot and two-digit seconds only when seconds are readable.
1.55
